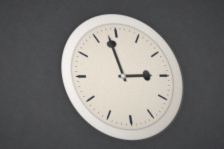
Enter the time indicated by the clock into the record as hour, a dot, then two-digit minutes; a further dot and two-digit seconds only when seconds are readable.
2.58
